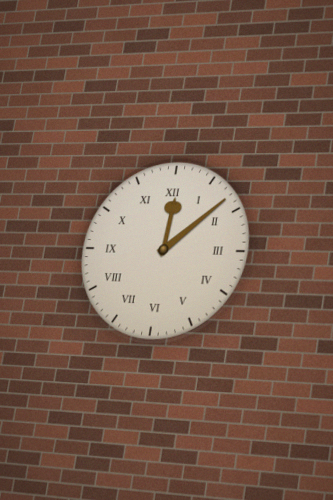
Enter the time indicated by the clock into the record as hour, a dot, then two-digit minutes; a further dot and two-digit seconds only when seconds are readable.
12.08
